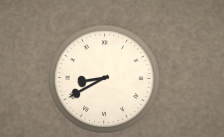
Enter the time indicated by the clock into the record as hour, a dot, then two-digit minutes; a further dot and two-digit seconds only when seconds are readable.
8.40
